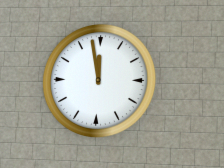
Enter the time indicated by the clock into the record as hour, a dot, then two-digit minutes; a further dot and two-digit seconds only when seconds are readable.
11.58
